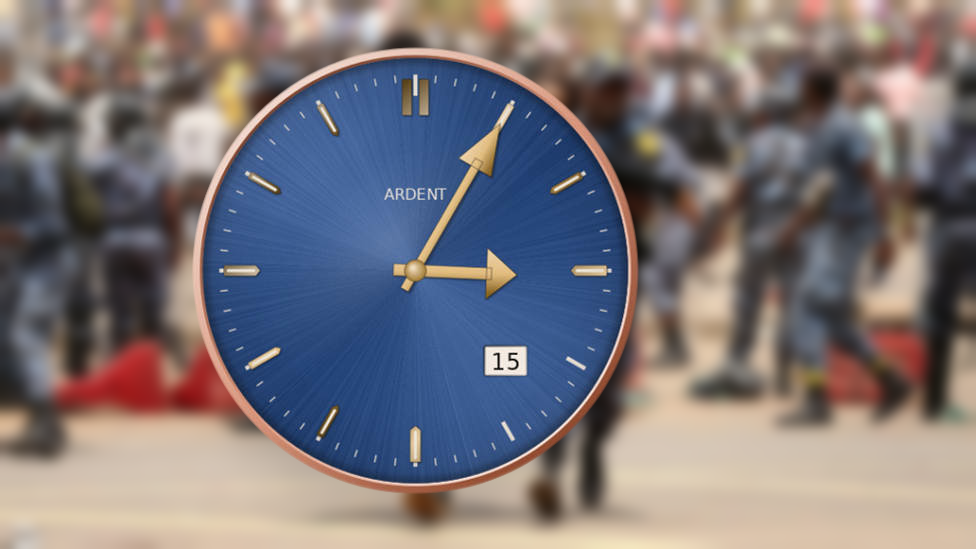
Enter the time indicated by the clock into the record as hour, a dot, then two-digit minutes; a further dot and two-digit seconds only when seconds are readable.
3.05
